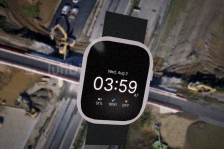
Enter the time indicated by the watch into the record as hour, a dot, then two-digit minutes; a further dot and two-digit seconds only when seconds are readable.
3.59
